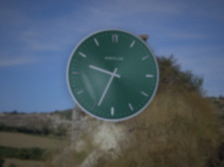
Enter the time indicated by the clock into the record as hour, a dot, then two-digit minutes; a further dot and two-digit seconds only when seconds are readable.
9.34
